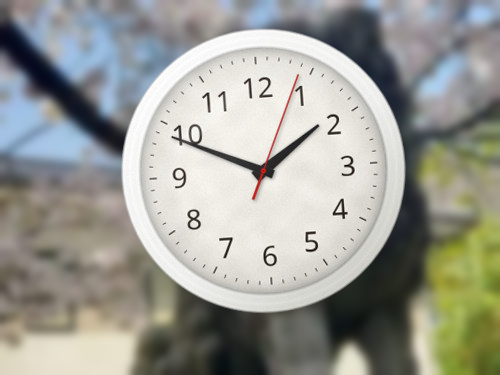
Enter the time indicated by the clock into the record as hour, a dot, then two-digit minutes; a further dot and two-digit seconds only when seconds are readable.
1.49.04
